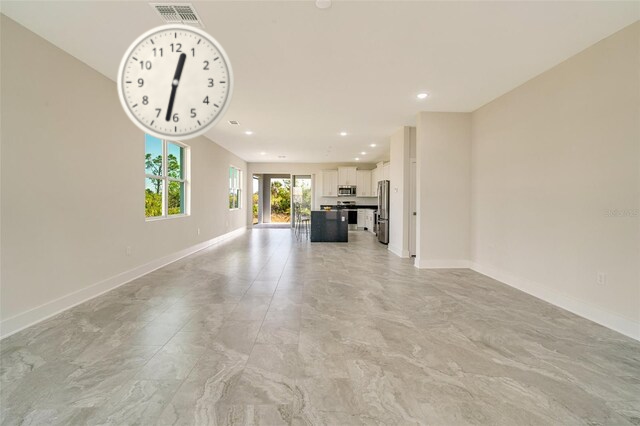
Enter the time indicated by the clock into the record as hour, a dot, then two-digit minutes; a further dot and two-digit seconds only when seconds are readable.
12.32
